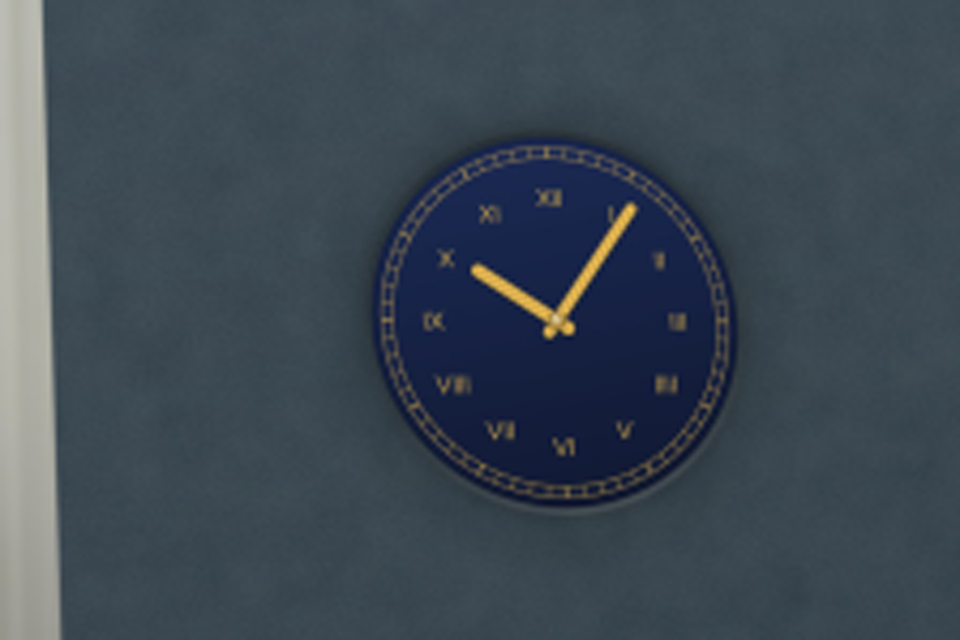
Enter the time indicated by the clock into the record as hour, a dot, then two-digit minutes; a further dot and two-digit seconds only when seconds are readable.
10.06
